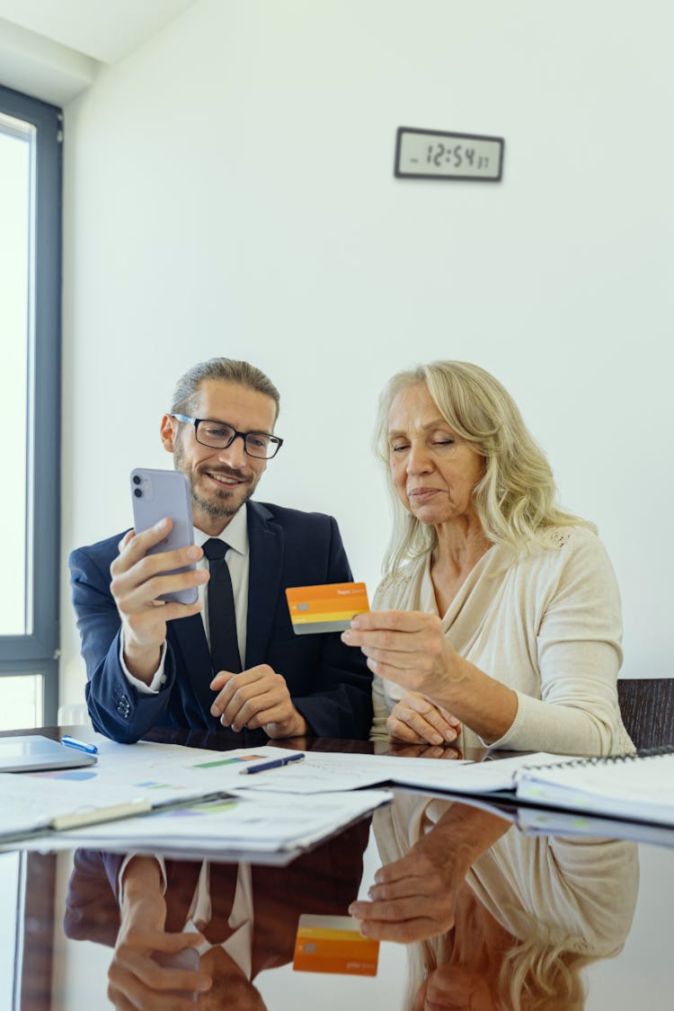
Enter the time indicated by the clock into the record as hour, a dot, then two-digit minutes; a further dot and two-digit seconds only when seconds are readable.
12.54
